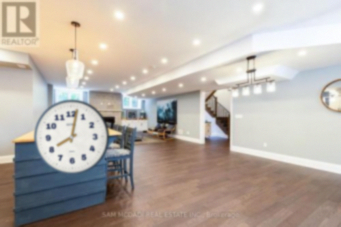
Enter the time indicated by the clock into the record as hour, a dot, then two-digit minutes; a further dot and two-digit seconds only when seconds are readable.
8.02
